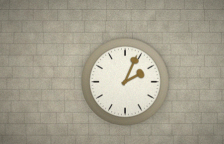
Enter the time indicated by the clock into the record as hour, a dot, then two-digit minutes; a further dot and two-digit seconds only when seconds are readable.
2.04
